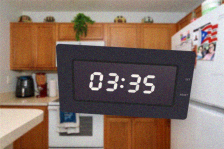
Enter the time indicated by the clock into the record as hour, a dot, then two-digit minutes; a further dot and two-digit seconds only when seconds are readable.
3.35
